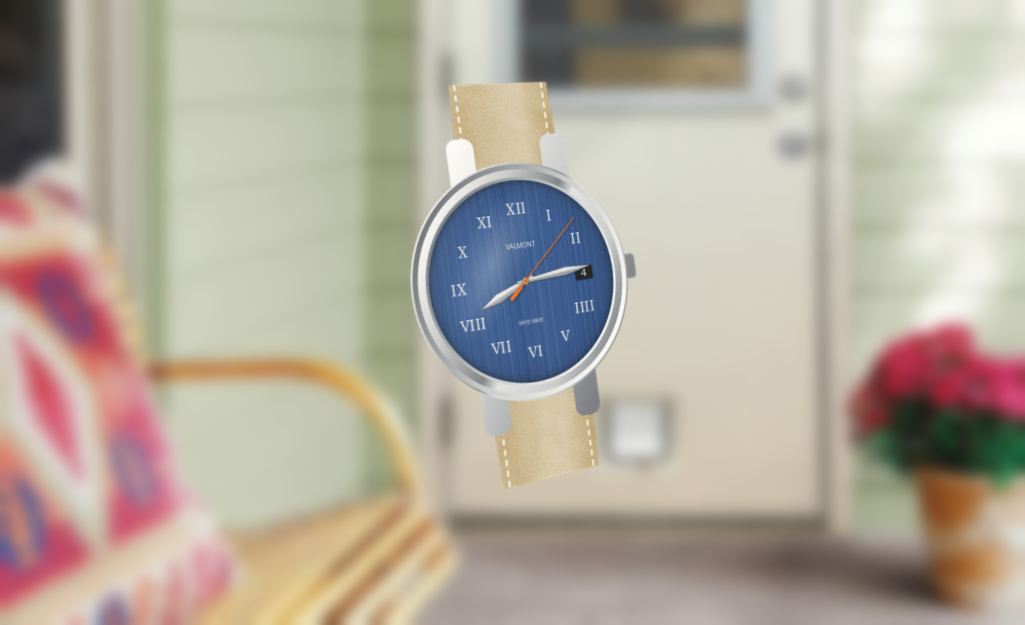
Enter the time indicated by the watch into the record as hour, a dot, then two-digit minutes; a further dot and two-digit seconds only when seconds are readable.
8.14.08
